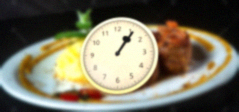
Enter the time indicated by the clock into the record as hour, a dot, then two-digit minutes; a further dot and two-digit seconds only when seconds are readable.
1.06
